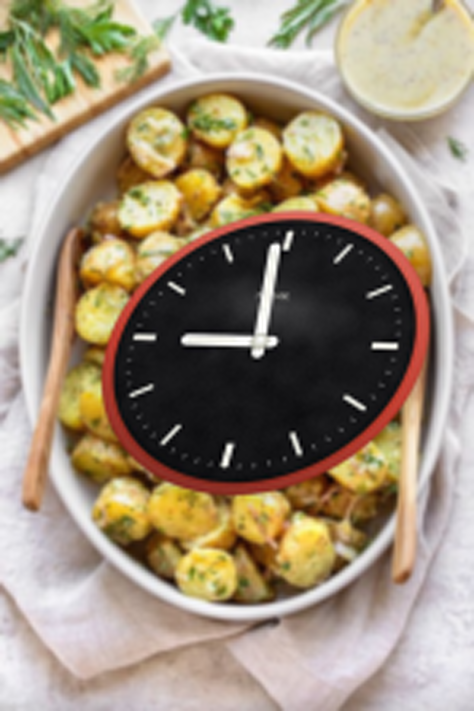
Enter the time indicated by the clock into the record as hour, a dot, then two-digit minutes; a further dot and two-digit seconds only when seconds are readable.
8.59
